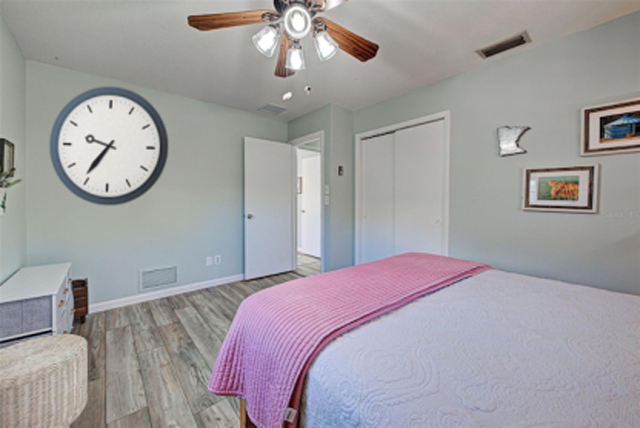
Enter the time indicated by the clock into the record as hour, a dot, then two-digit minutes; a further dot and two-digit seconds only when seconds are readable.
9.36
